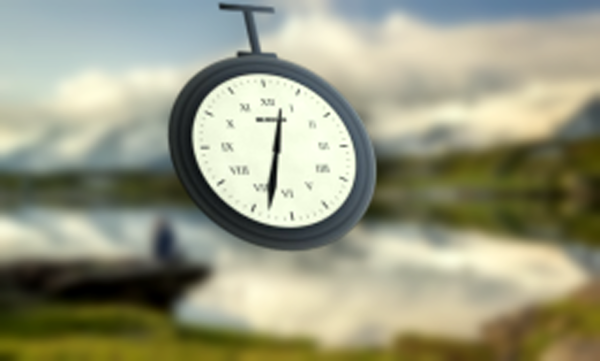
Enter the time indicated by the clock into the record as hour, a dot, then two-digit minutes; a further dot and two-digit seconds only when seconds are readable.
12.33
